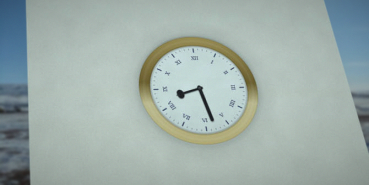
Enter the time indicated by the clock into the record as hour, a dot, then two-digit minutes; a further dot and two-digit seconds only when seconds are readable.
8.28
